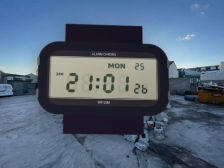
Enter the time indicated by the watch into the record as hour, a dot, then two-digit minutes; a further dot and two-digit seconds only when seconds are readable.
21.01.26
